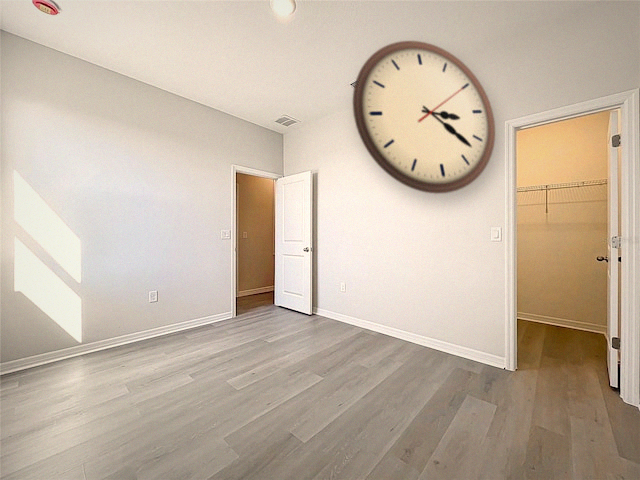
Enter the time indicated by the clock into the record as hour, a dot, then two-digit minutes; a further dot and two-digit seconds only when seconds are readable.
3.22.10
